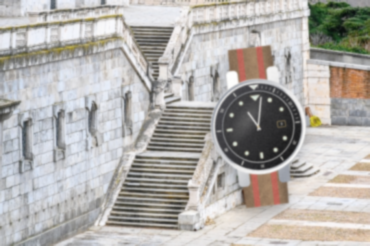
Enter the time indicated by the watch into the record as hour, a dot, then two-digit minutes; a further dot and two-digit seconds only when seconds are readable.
11.02
